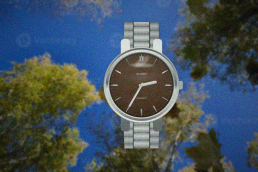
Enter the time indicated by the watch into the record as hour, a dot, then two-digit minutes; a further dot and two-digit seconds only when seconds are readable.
2.35
